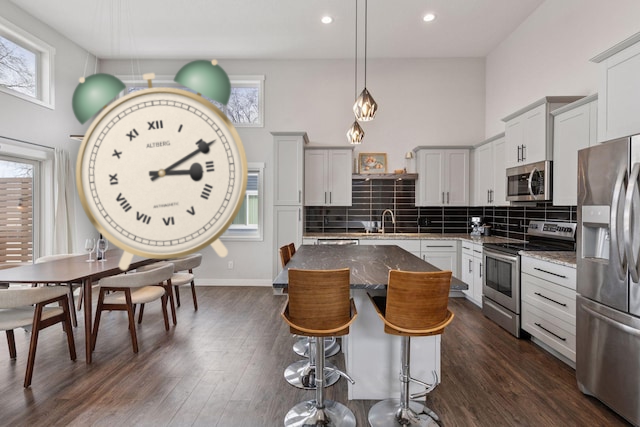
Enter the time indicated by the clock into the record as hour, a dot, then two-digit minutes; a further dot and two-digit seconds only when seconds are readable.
3.11
